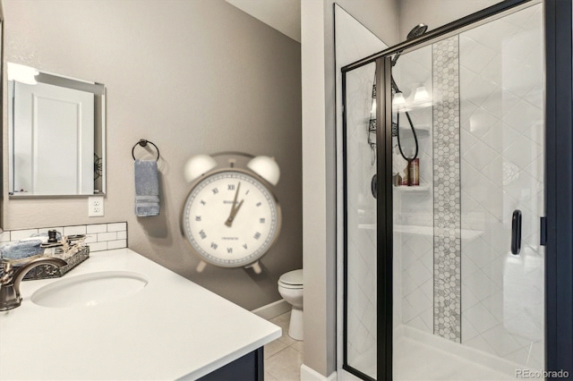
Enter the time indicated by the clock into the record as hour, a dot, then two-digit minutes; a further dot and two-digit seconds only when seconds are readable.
1.02
